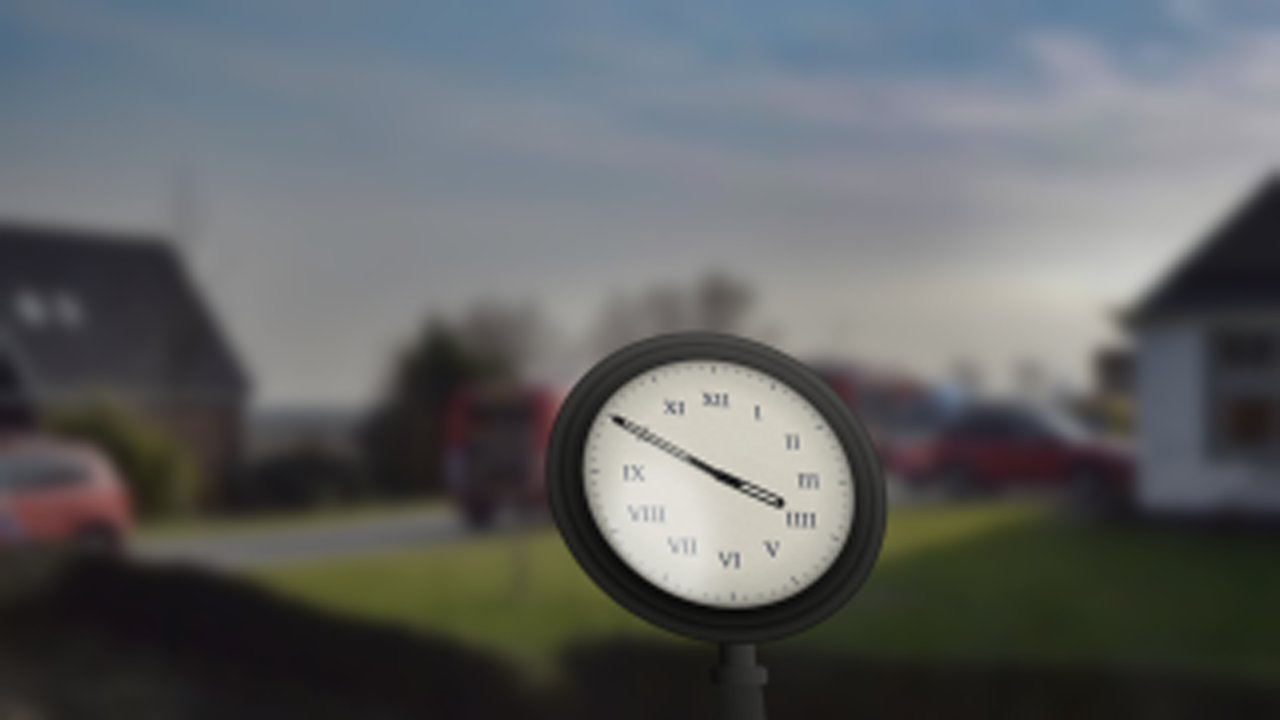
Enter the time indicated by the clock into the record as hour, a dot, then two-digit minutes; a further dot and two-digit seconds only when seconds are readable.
3.50
